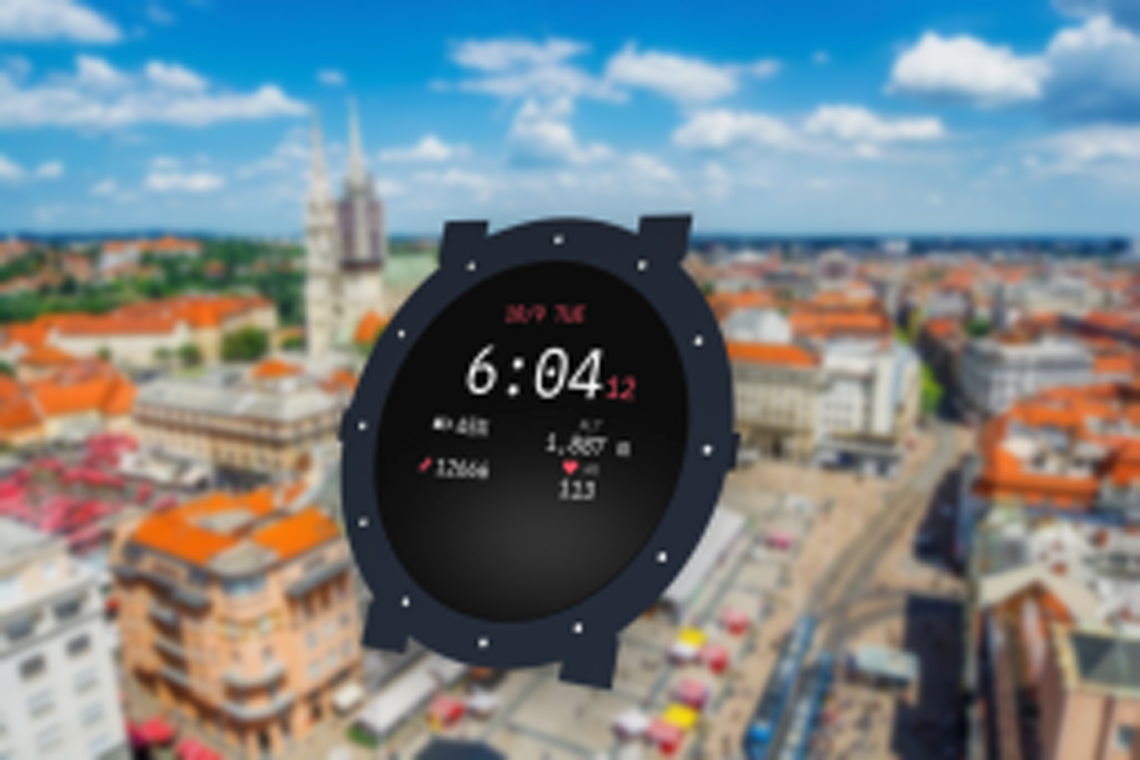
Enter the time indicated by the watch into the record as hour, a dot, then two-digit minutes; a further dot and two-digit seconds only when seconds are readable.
6.04
